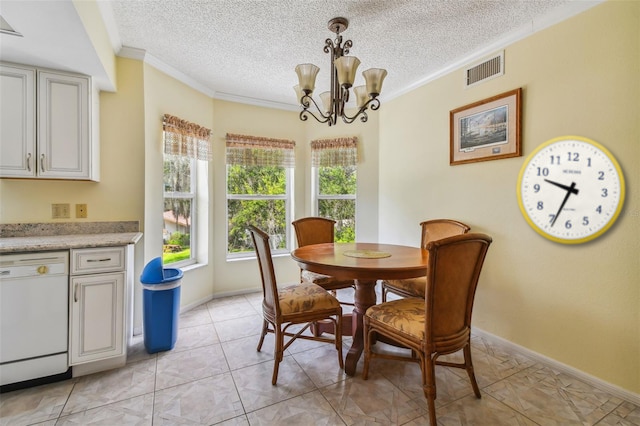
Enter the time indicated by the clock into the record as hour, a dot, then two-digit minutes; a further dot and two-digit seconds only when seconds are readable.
9.34
